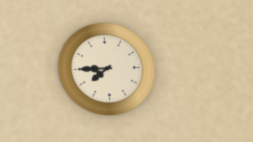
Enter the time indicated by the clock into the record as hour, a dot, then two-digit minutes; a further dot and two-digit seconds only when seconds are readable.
7.45
